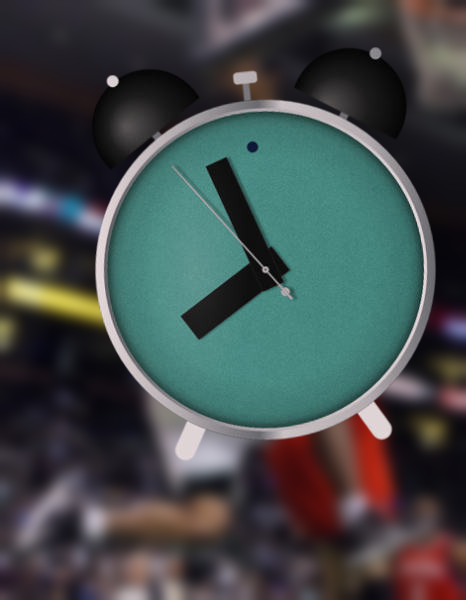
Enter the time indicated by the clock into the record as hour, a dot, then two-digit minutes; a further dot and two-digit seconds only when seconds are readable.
7.56.54
